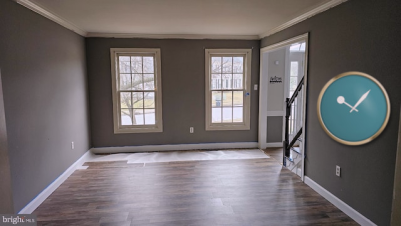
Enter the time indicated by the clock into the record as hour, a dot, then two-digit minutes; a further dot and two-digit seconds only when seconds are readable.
10.07
